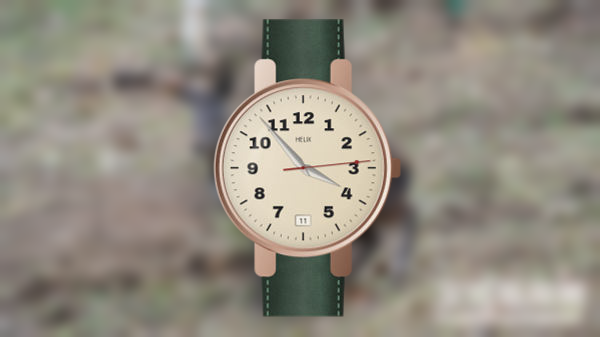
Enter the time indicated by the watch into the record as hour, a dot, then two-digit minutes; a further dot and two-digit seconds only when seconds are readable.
3.53.14
